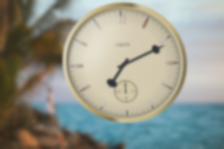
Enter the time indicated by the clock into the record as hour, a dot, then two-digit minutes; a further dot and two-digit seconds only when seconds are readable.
7.11
